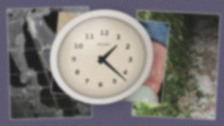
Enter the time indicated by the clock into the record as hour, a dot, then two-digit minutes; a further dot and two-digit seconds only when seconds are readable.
1.22
